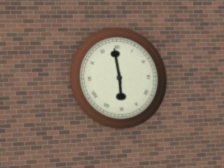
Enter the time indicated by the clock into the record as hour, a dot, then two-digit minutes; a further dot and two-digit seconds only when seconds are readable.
5.59
